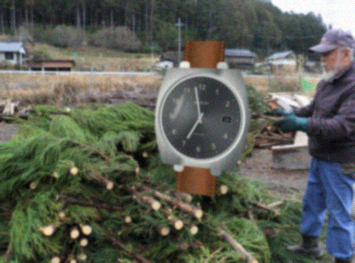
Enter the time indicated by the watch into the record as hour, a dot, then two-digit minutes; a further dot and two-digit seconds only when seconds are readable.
6.58
